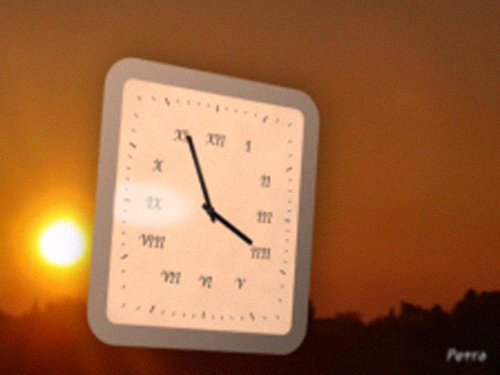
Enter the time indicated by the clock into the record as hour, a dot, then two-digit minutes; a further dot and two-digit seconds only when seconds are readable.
3.56
